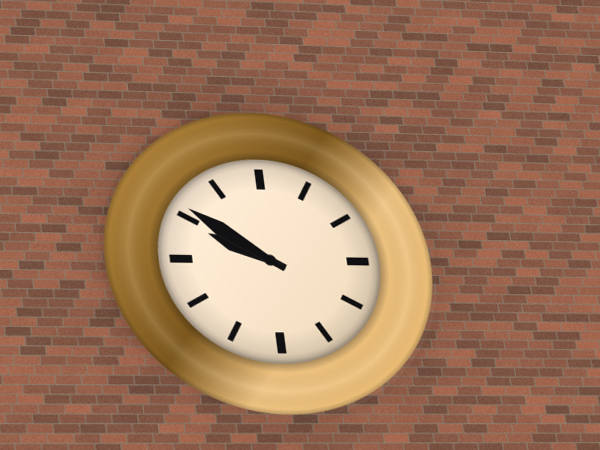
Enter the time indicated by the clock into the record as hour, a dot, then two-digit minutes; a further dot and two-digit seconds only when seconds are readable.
9.51
